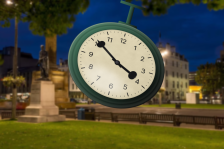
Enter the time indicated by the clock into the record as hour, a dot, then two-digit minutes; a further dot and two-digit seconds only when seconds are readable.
3.51
